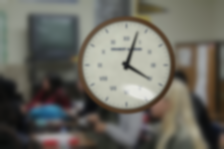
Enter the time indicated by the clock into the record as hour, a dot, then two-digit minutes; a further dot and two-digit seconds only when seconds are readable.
4.03
